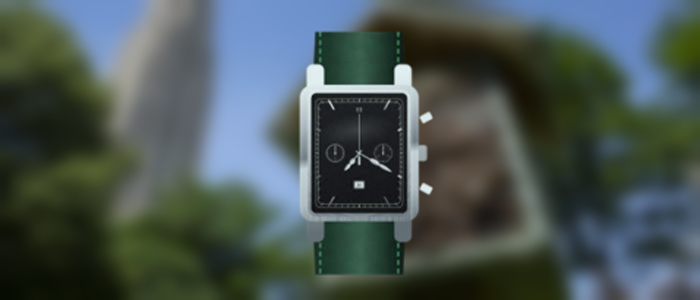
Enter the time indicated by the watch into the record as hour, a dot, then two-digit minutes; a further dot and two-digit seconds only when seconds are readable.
7.20
